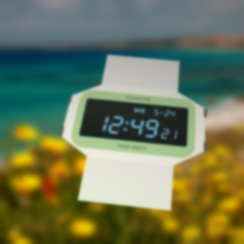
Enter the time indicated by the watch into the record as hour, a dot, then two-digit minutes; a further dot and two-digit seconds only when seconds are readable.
12.49
